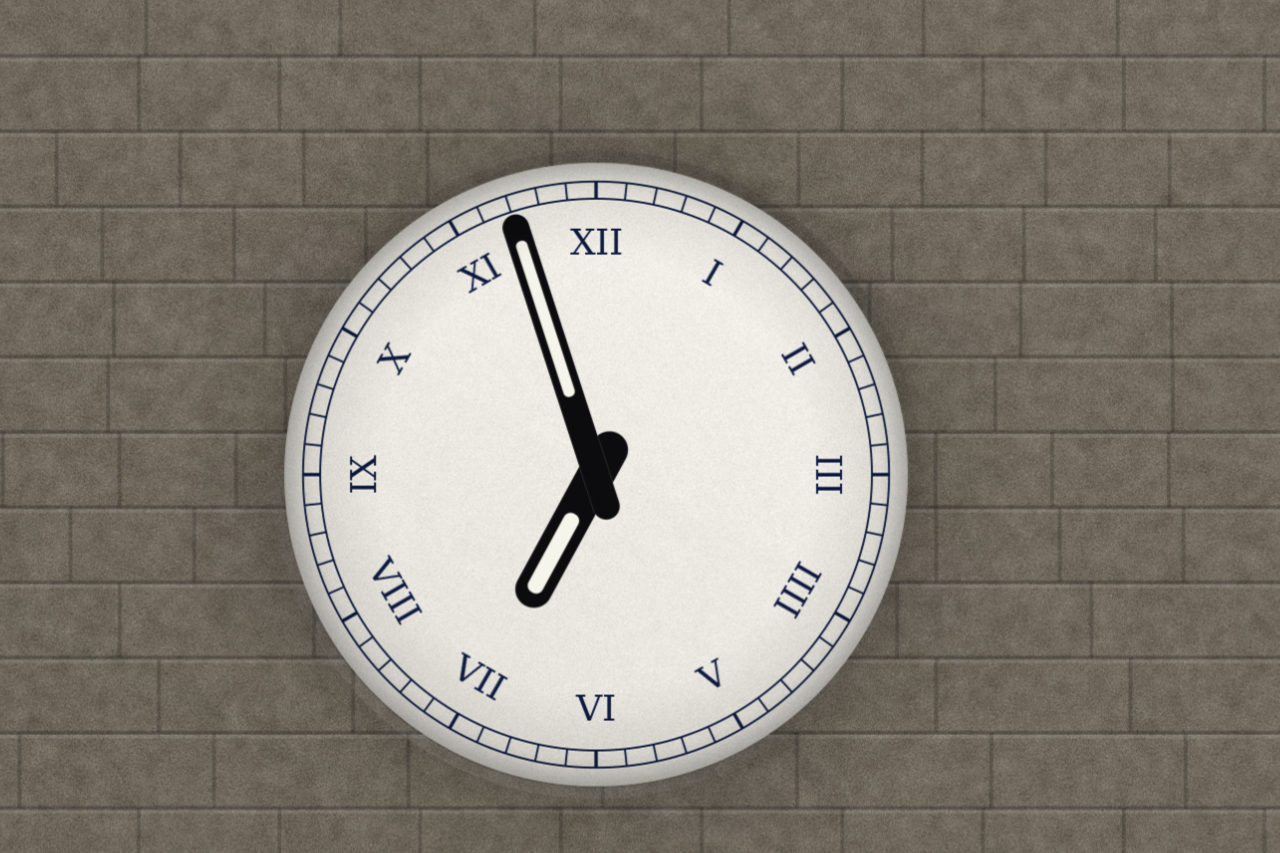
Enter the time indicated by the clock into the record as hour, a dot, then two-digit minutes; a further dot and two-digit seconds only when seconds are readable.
6.57
